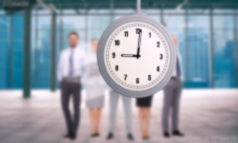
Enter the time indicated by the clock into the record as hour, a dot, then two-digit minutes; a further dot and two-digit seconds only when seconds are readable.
9.01
